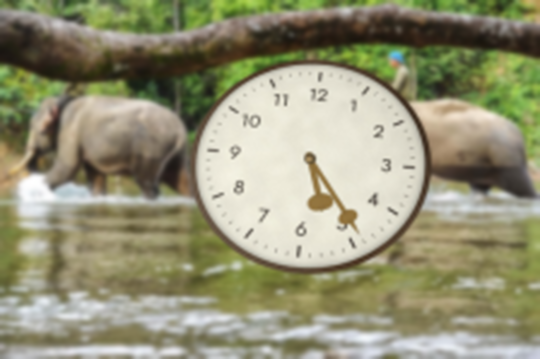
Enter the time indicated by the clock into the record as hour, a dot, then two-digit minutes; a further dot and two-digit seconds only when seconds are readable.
5.24
